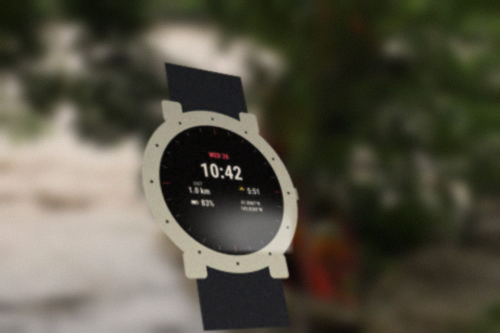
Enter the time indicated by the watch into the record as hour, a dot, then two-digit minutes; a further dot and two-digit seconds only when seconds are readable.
10.42
